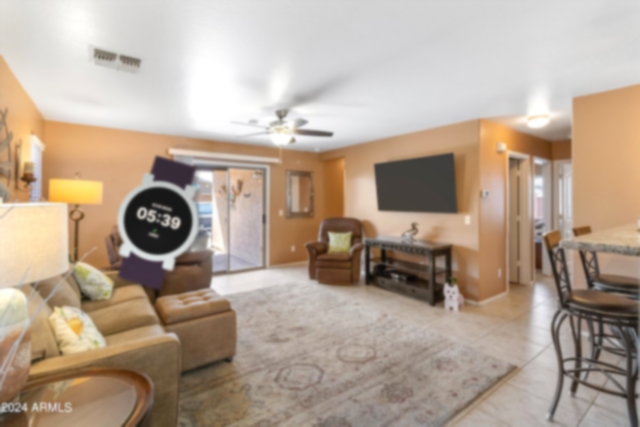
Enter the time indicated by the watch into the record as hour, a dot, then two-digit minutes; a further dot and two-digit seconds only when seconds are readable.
5.39
